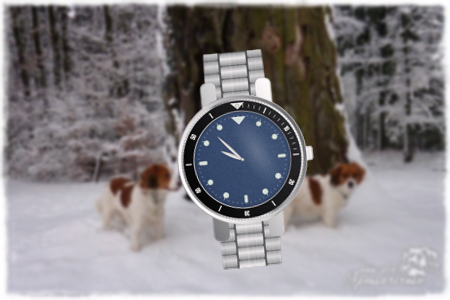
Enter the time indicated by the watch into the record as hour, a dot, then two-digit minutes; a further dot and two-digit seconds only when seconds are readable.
9.53
